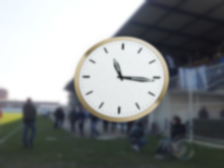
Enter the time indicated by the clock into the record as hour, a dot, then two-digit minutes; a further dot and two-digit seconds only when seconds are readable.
11.16
